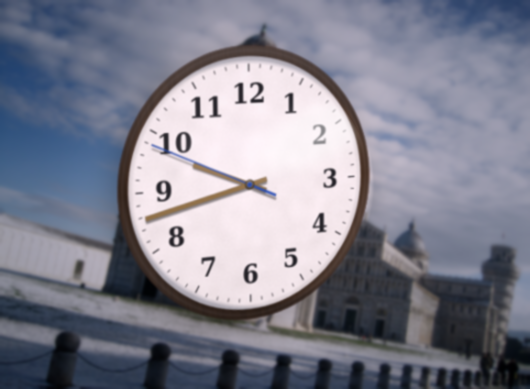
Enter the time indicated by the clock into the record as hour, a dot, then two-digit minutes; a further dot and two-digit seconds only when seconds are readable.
9.42.49
